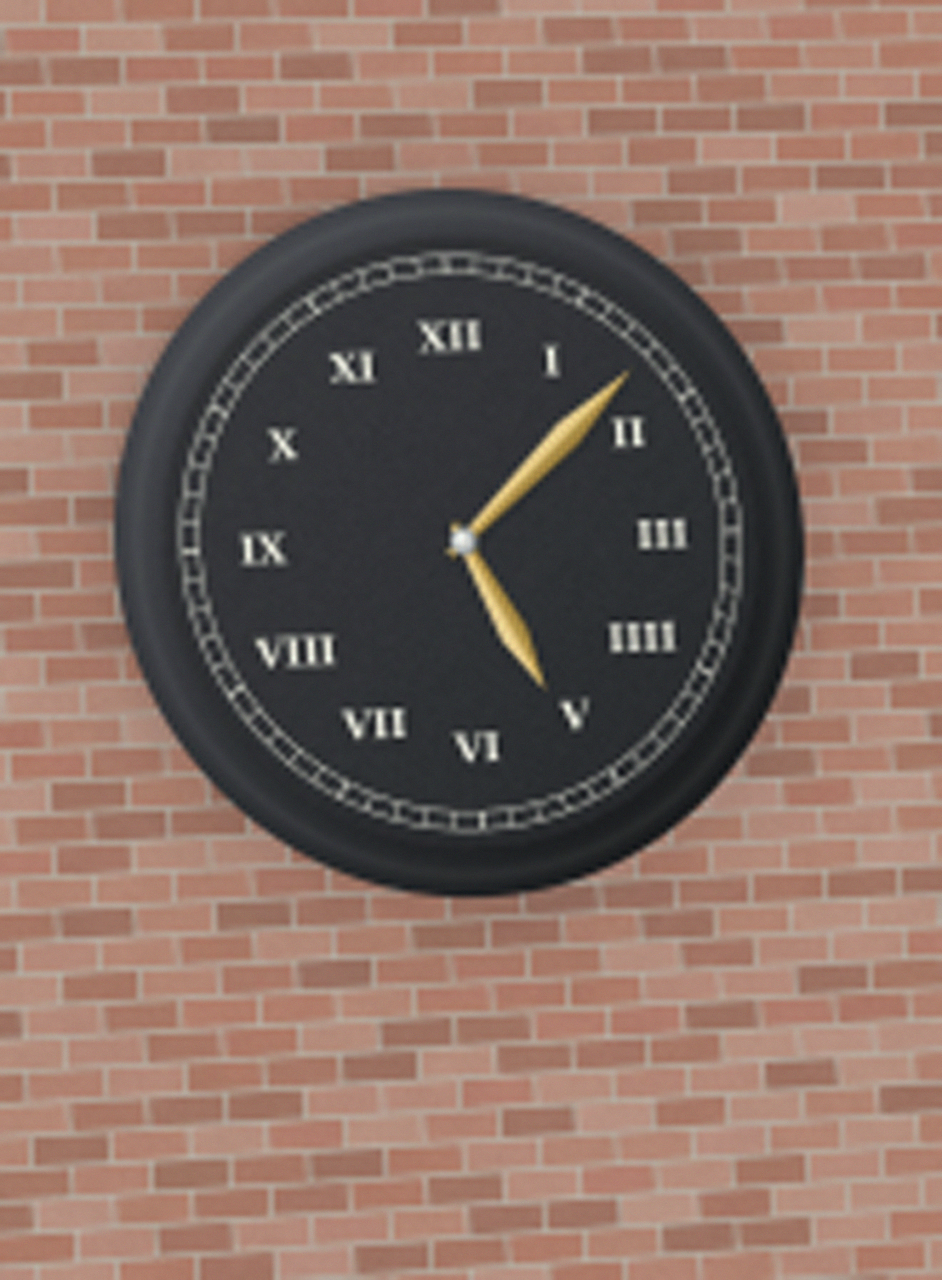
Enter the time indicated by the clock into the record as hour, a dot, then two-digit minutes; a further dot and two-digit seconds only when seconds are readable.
5.08
